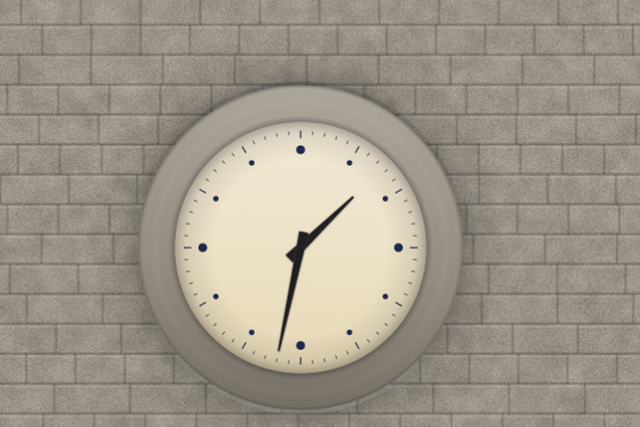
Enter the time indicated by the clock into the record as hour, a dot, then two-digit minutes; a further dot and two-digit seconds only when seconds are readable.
1.32
